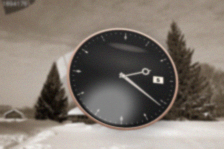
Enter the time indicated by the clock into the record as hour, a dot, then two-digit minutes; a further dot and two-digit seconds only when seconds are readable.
2.21
